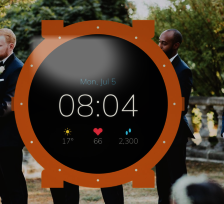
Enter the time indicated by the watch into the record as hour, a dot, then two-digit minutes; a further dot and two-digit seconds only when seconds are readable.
8.04
